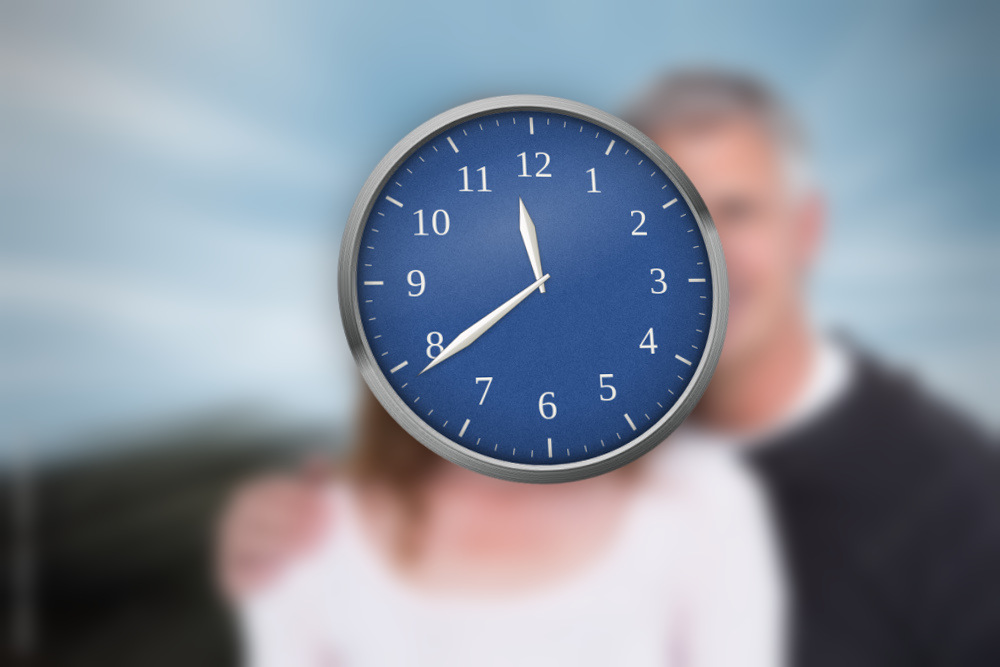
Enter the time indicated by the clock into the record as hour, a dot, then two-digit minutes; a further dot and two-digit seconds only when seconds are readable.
11.39
